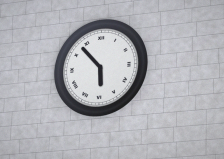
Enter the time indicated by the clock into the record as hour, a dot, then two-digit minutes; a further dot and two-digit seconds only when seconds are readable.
5.53
